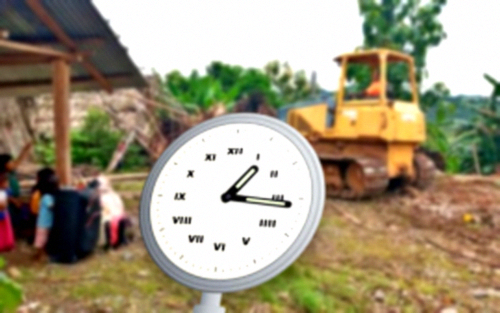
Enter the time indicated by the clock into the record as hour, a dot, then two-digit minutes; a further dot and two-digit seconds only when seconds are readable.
1.16
